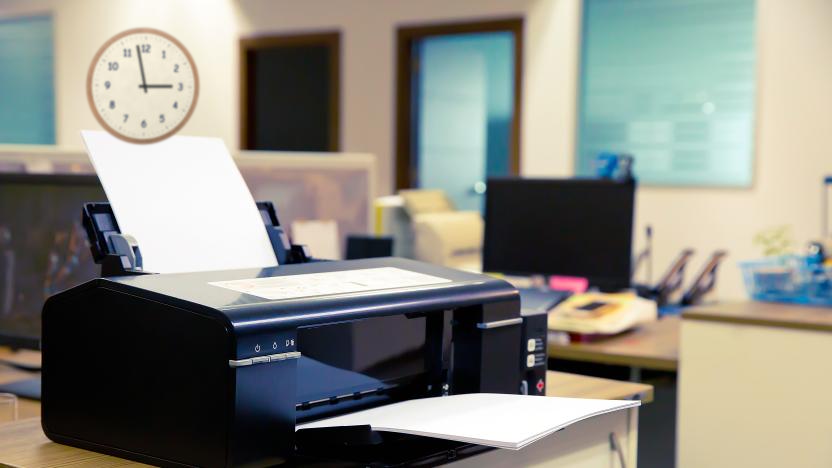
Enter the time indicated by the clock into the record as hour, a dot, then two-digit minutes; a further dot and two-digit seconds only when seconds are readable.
2.58
